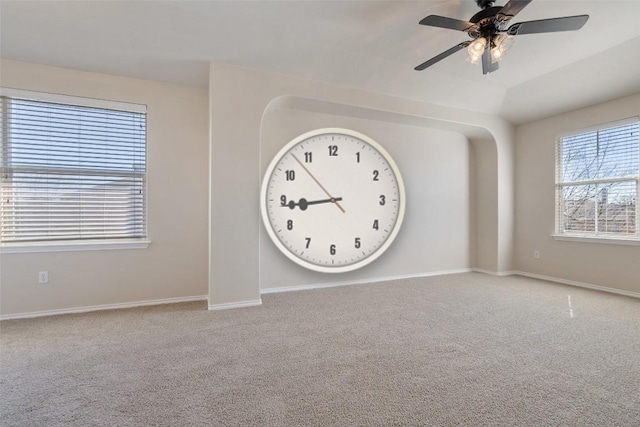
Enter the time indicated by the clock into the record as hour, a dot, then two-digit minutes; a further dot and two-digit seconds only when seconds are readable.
8.43.53
